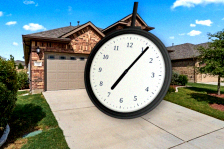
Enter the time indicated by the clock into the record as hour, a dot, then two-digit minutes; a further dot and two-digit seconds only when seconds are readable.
7.06
